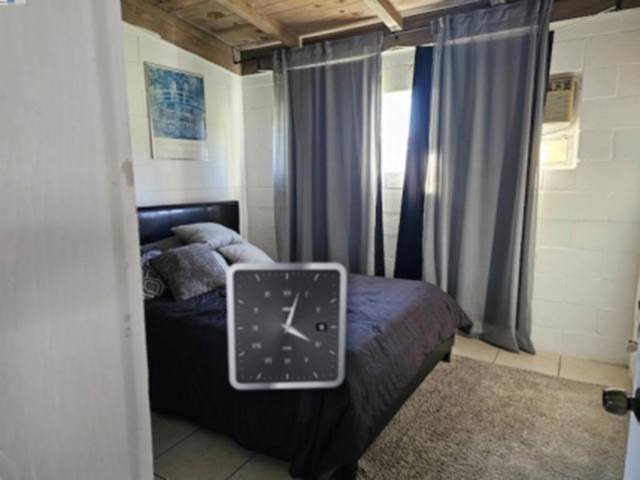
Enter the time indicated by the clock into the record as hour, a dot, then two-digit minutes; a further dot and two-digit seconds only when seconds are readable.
4.03
